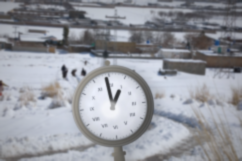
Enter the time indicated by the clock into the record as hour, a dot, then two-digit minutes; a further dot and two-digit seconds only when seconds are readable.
12.59
